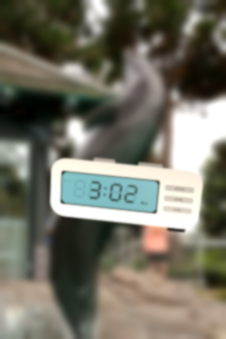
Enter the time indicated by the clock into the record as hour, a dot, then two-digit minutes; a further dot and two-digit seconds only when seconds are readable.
3.02
